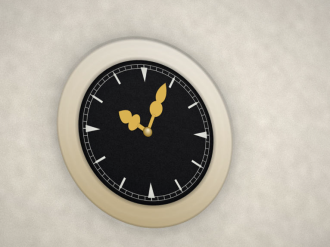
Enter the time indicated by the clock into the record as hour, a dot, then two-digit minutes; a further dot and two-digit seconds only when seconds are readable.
10.04
